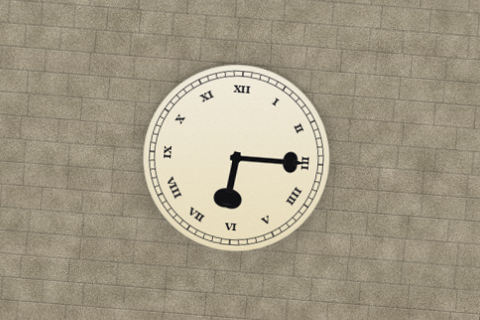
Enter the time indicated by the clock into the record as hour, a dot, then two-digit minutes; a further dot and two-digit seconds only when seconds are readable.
6.15
